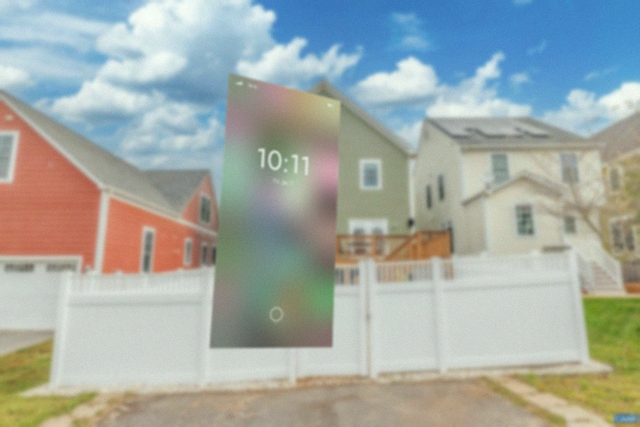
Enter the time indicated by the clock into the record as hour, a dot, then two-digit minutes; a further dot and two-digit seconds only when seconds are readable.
10.11
